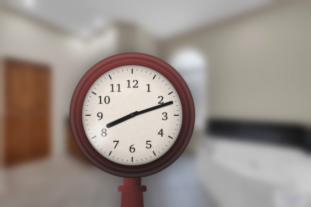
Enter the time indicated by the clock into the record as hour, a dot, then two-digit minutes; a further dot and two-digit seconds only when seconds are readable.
8.12
